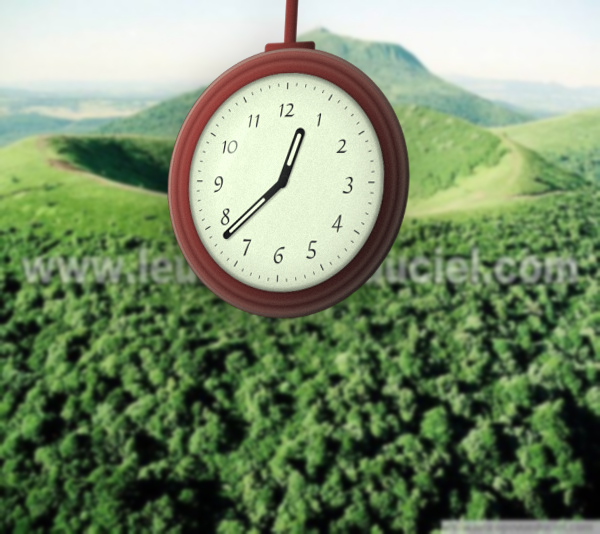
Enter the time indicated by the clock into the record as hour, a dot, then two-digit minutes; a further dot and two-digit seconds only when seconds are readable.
12.38
